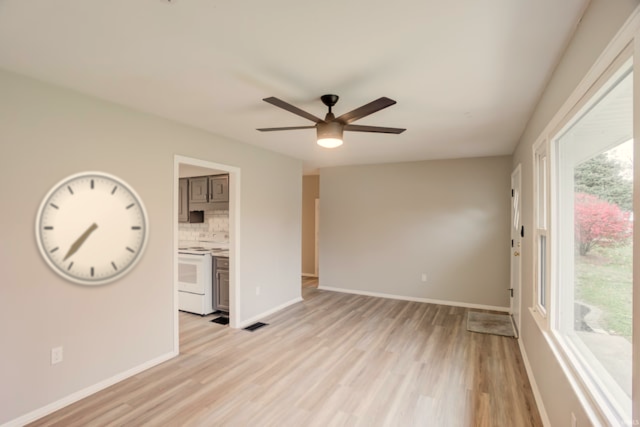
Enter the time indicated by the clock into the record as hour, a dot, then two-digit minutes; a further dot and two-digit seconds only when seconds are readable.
7.37
